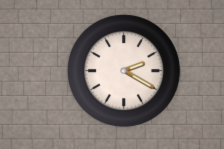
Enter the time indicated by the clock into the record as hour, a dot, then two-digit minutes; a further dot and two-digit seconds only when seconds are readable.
2.20
